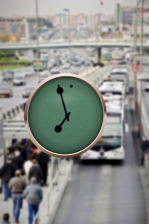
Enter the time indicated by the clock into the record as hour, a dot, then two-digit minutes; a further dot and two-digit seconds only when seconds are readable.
6.56
